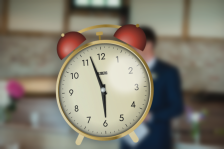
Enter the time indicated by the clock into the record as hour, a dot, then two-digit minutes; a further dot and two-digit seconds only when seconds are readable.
5.57
